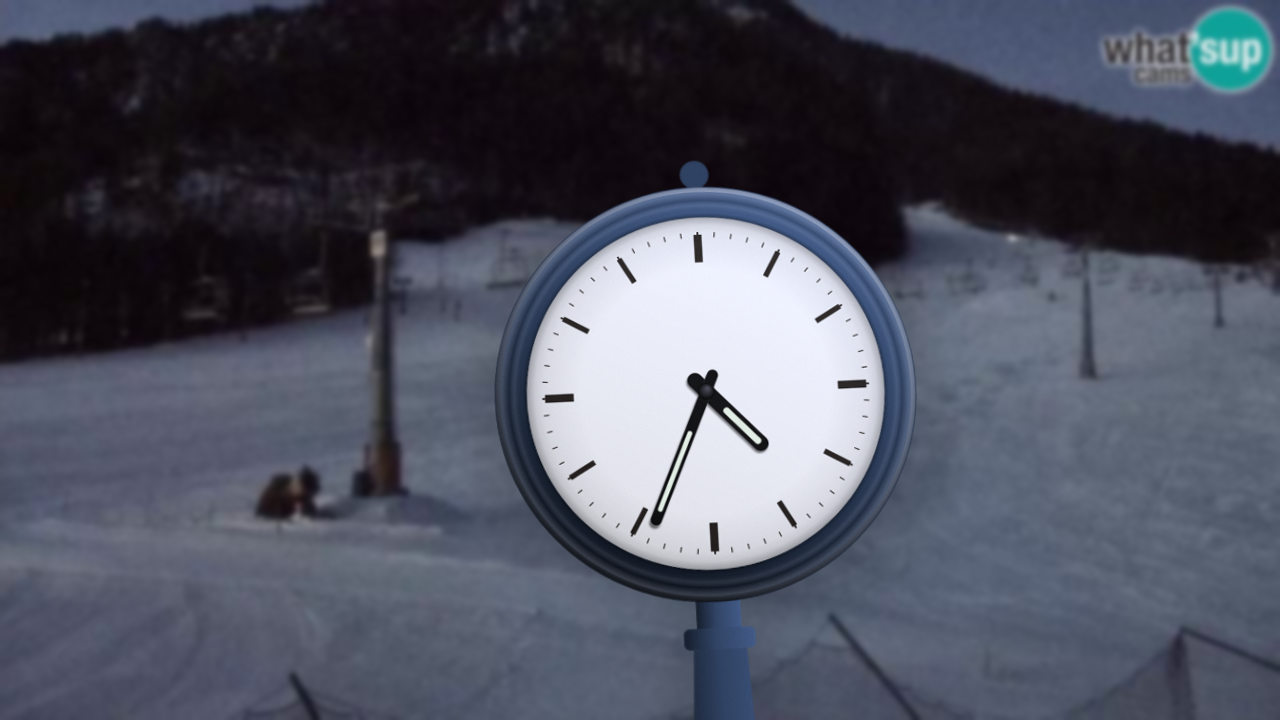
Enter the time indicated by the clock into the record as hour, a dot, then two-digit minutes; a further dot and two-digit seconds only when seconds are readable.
4.34
